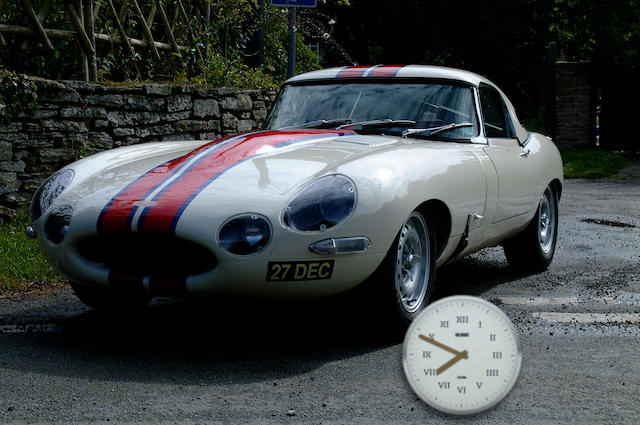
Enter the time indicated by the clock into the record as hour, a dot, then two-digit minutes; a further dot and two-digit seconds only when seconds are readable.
7.49
